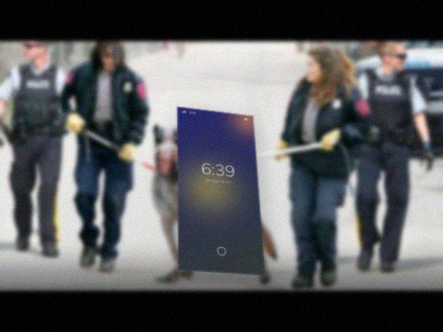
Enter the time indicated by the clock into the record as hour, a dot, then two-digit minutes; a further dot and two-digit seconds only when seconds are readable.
6.39
